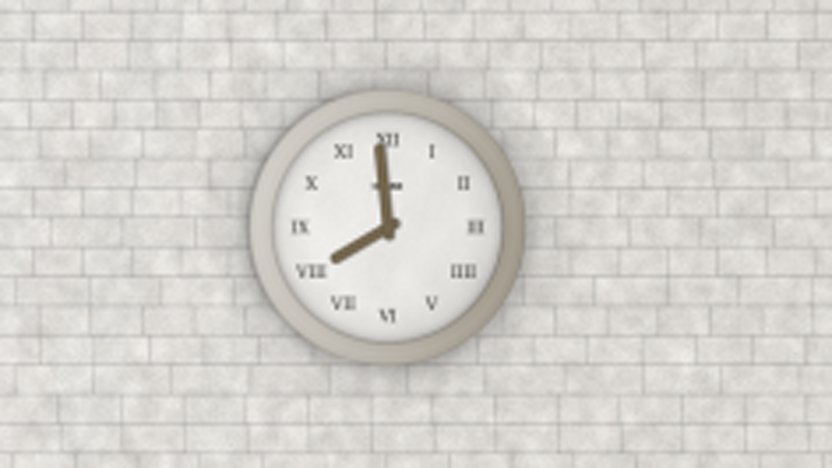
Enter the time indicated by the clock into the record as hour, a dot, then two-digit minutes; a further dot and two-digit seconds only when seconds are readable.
7.59
